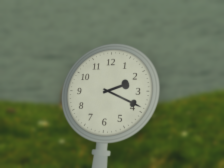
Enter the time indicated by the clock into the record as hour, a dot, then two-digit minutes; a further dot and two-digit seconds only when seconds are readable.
2.19
